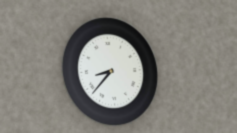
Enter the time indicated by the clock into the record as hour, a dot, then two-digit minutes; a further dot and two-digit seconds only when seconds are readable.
8.38
